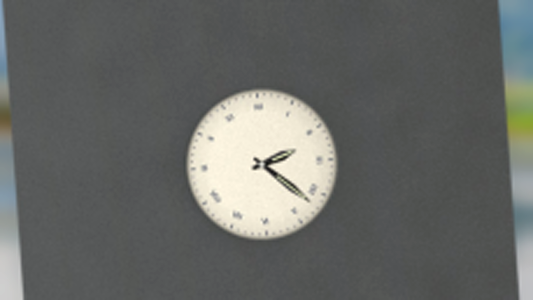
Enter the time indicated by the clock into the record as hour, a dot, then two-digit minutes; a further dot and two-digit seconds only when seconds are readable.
2.22
